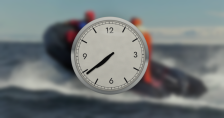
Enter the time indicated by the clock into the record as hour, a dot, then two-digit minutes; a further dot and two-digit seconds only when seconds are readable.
7.39
